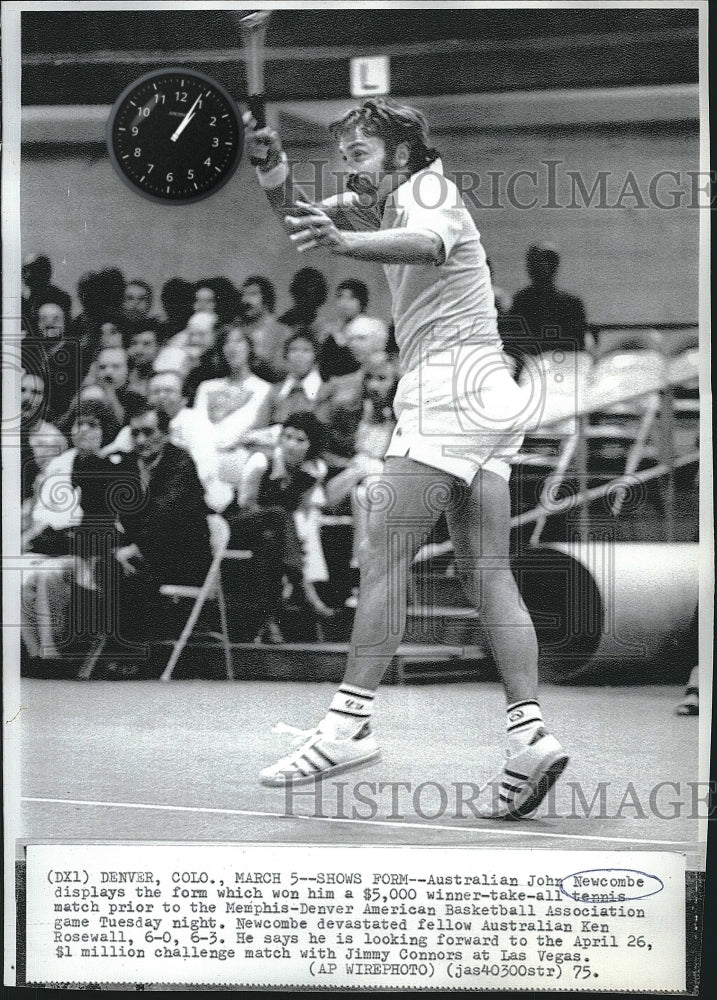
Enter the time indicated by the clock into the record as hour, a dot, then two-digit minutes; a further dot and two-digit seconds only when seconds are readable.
1.04
